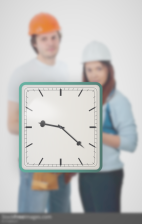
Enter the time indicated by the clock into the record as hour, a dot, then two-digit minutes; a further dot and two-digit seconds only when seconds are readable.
9.22
